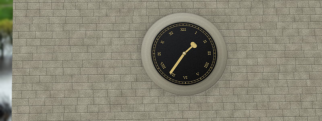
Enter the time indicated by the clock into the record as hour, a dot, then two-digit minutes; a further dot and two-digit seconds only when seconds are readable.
1.36
